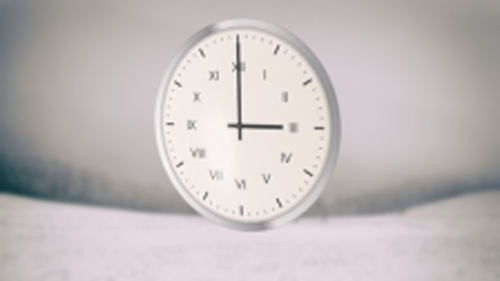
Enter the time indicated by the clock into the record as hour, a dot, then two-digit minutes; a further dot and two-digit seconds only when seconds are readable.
3.00
